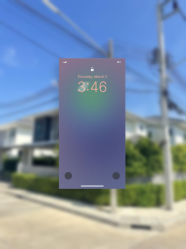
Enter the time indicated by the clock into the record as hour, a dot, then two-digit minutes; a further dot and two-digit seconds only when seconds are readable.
3.46
